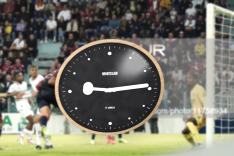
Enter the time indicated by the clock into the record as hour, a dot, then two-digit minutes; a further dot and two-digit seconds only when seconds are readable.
9.14
